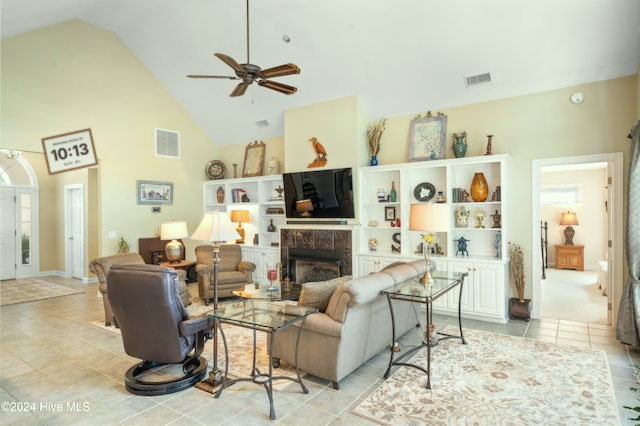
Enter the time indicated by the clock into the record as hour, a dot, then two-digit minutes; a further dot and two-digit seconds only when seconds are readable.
10.13
